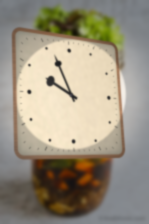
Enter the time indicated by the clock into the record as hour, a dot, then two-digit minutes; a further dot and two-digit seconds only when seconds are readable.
9.56
